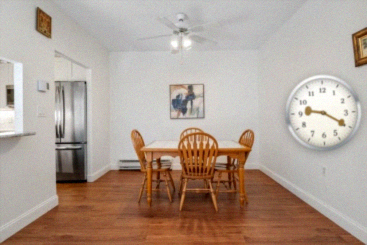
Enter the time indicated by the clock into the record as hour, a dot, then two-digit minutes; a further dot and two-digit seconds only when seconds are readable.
9.20
